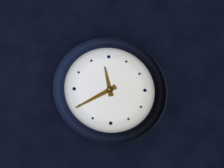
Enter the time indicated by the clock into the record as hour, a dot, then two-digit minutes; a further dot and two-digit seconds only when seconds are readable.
11.40
